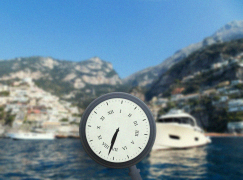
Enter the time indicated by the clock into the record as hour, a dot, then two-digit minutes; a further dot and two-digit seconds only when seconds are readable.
7.37
